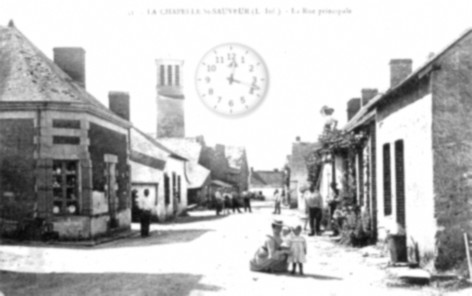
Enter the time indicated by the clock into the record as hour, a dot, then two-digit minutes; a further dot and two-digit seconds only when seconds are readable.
12.18
